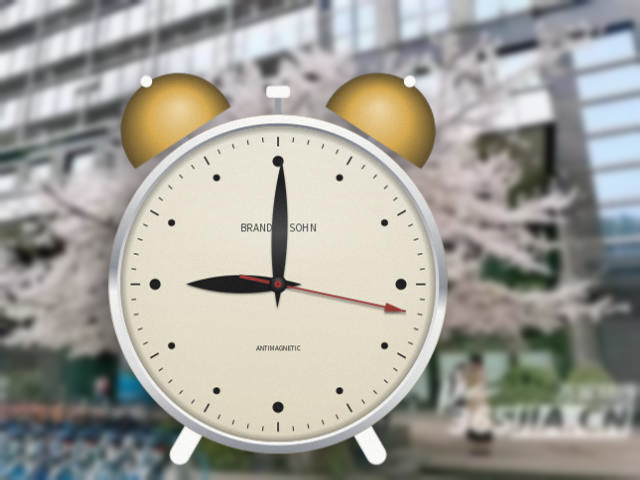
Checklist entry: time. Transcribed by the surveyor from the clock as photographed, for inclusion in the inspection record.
9:00:17
